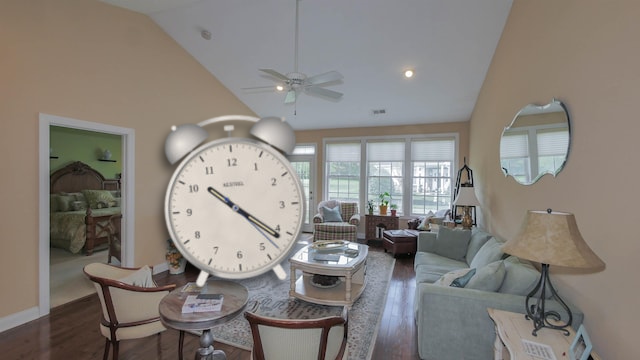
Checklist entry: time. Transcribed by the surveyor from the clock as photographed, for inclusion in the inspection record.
10:21:23
